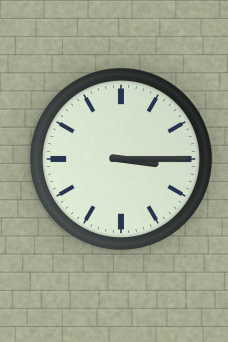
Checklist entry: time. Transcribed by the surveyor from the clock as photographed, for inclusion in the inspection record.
3:15
